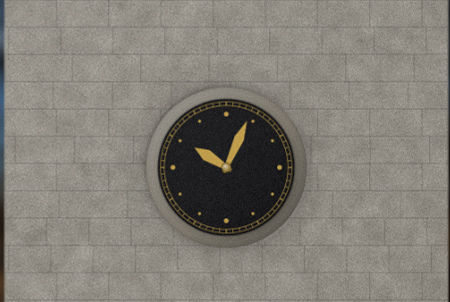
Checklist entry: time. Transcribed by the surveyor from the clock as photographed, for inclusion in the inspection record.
10:04
